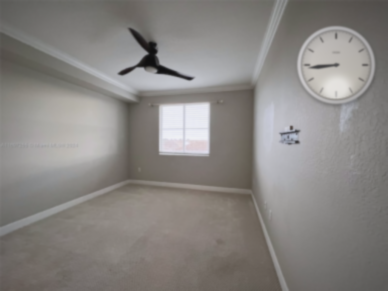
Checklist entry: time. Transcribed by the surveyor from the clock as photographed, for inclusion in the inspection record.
8:44
